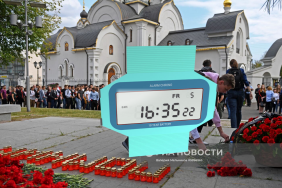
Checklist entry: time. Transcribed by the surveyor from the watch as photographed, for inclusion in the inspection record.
16:35:22
